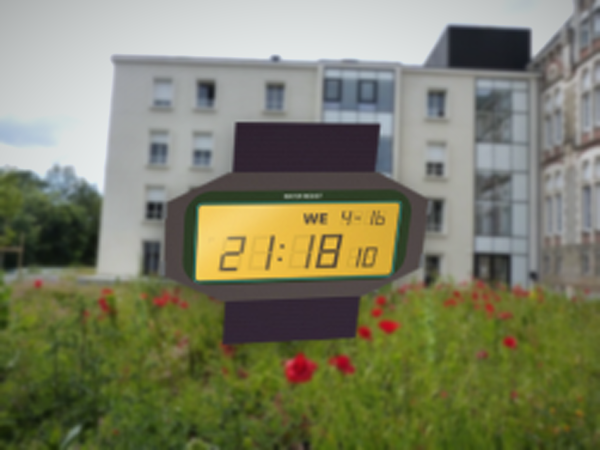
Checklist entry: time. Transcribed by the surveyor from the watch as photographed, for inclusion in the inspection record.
21:18:10
